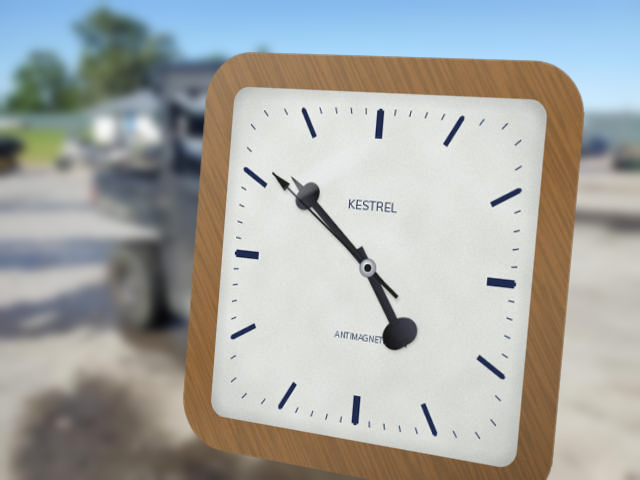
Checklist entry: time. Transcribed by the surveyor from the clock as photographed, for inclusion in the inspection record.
4:51:51
